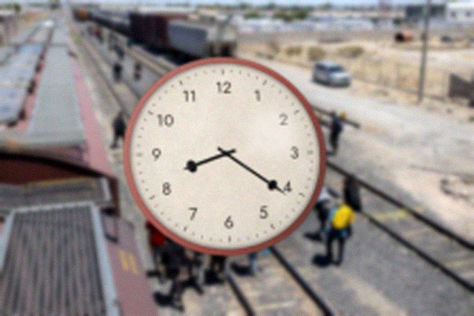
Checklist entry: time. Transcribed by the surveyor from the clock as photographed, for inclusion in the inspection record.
8:21
